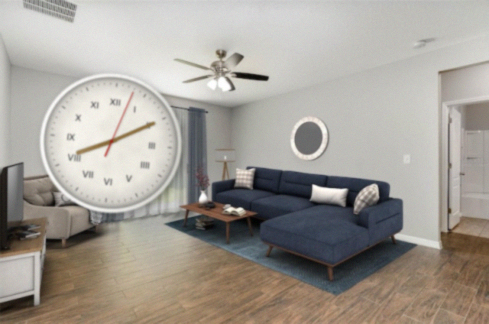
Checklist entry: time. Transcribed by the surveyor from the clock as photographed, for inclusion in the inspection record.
8:10:03
